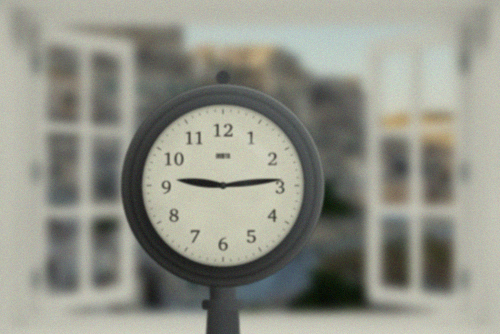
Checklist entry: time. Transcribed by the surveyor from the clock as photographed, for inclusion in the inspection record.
9:14
